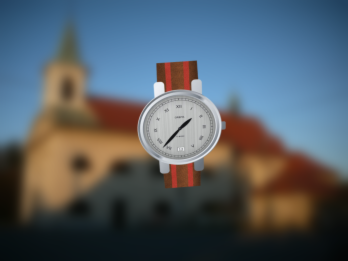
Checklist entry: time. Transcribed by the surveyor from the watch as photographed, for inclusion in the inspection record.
1:37
